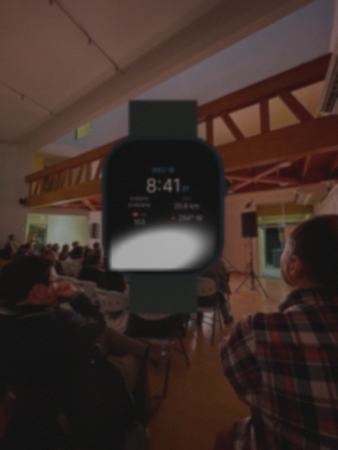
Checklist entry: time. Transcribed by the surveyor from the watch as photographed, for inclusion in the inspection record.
8:41
